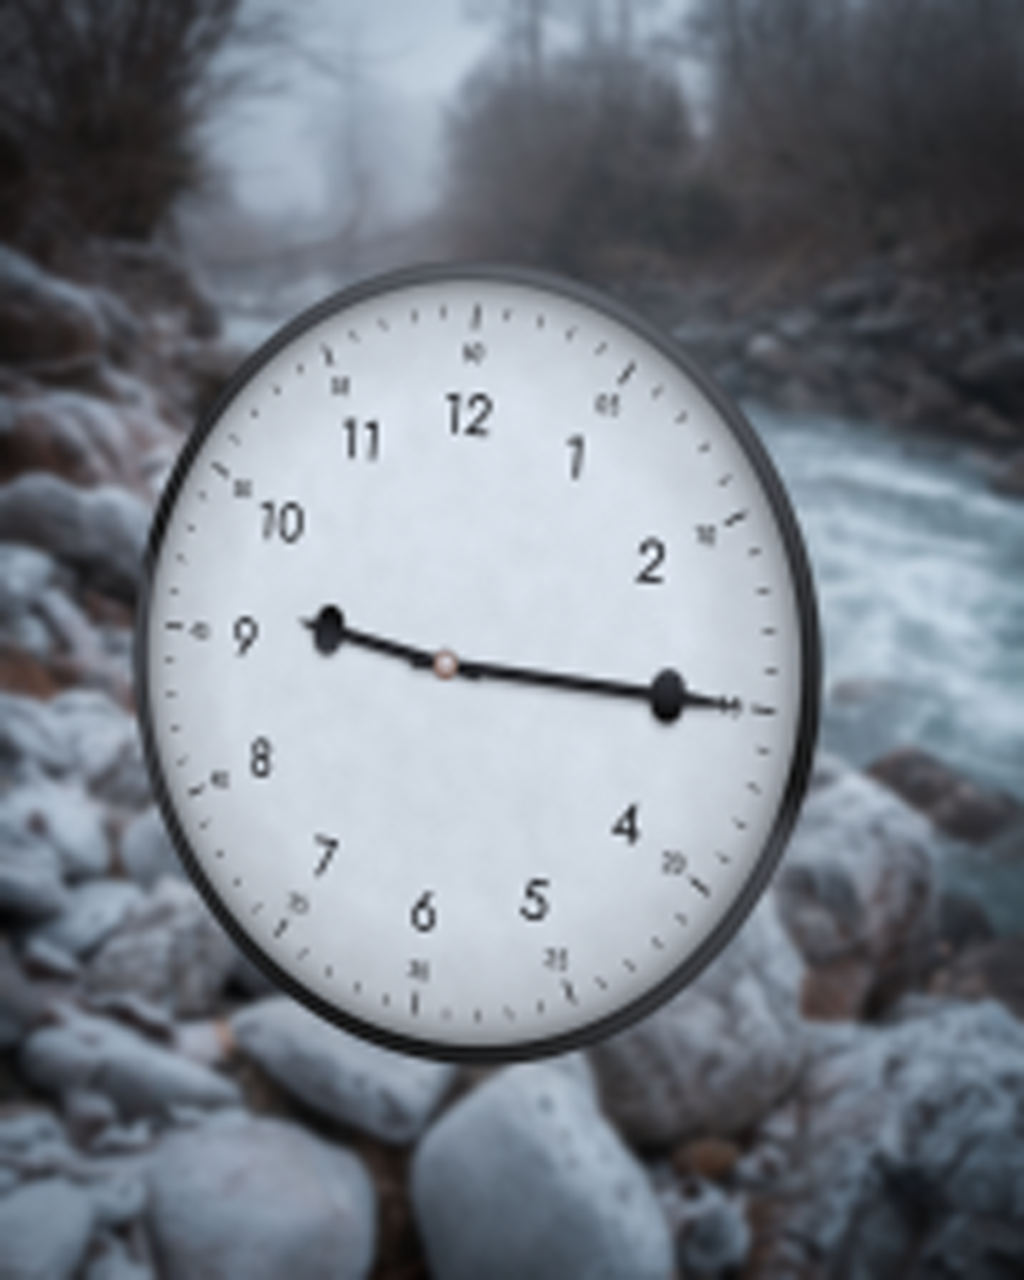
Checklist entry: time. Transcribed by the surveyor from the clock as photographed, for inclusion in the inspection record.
9:15
